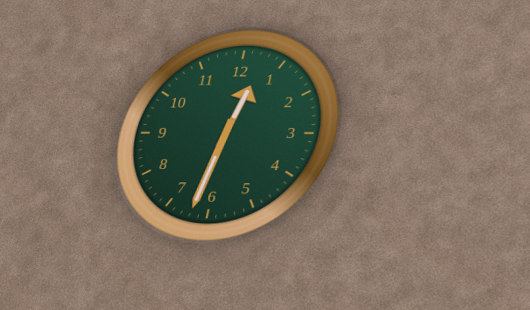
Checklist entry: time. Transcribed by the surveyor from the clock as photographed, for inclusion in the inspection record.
12:32
